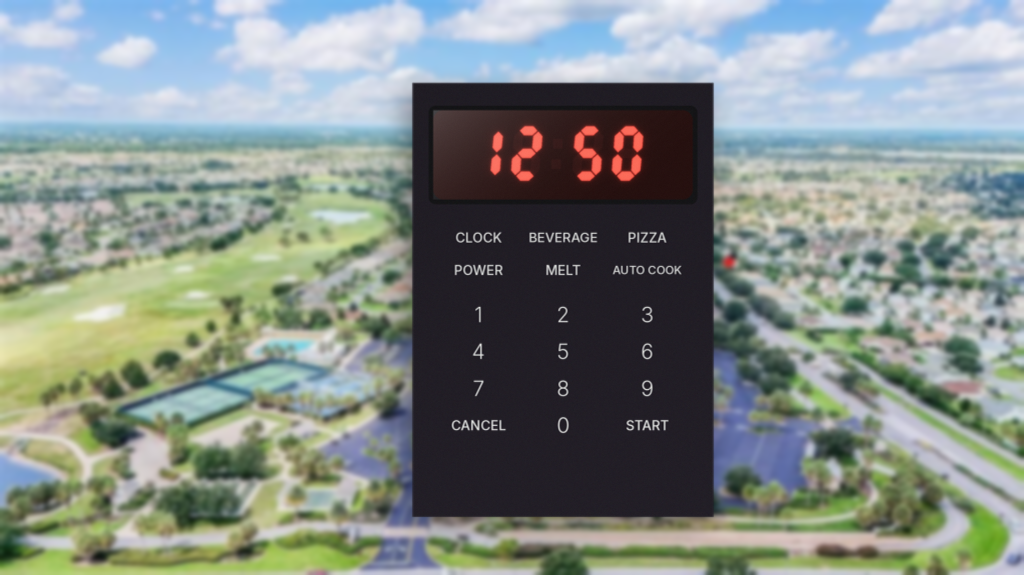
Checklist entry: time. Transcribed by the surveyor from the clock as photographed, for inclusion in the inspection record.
12:50
